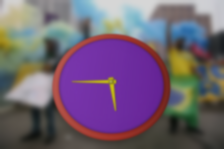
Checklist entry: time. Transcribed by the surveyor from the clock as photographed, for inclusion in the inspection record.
5:45
